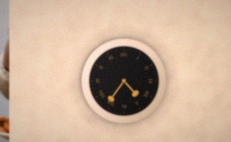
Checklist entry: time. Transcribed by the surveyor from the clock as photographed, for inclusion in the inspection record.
4:36
